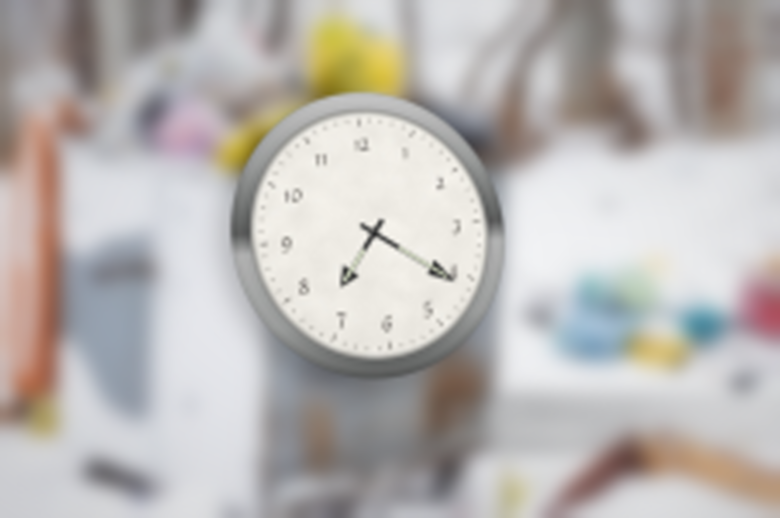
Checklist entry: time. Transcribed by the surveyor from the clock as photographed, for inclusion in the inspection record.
7:21
